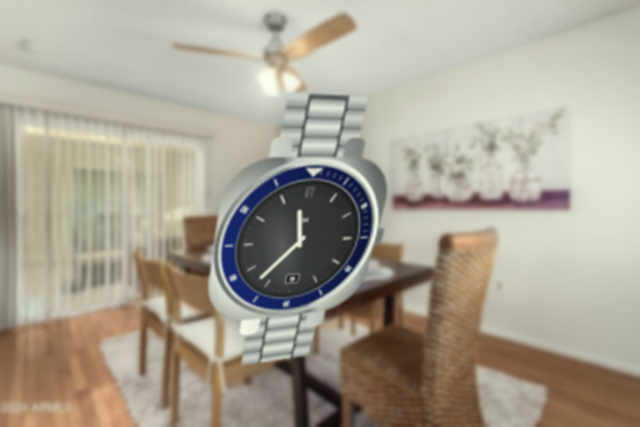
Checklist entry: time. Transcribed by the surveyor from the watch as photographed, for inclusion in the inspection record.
11:37
